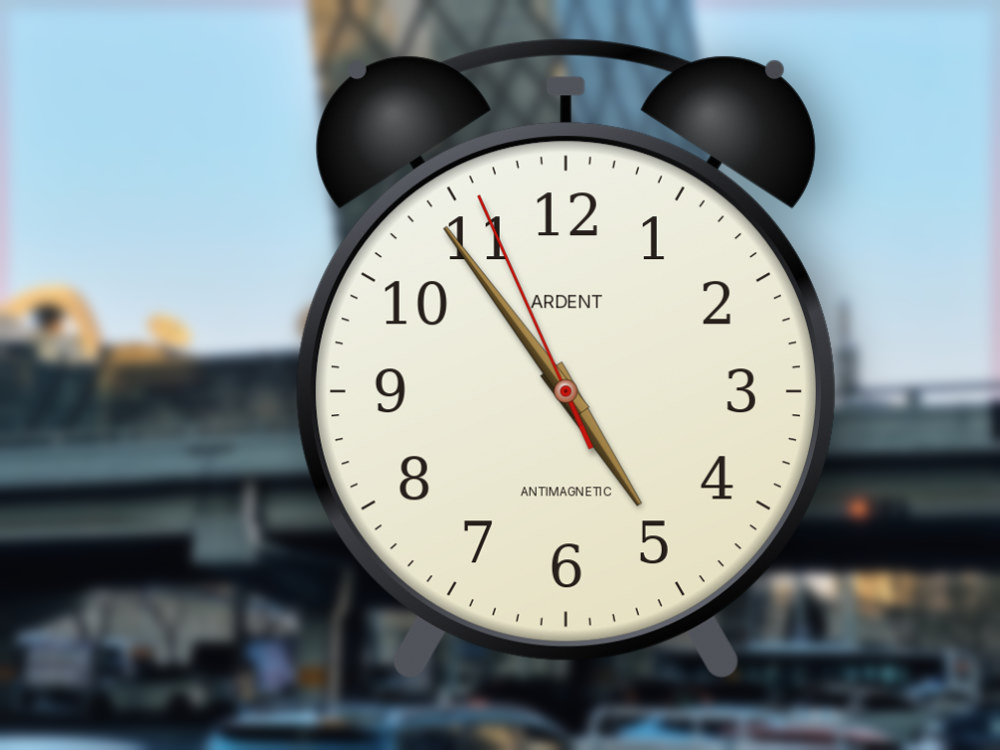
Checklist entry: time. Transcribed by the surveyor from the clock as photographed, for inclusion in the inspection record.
4:53:56
